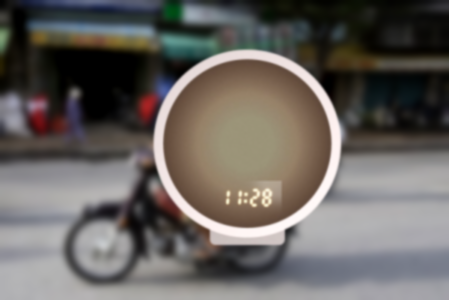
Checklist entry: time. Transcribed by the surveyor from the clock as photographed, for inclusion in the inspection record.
11:28
